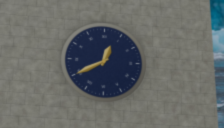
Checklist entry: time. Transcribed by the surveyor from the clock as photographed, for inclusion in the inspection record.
12:40
